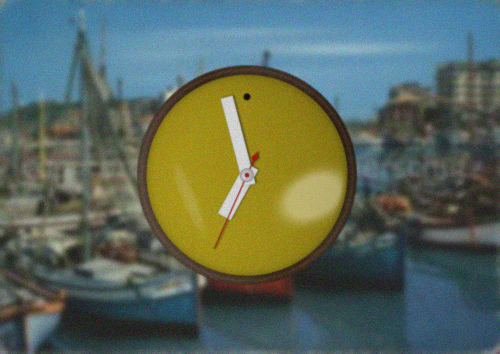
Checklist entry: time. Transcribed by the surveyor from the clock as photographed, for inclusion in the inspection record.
6:57:34
